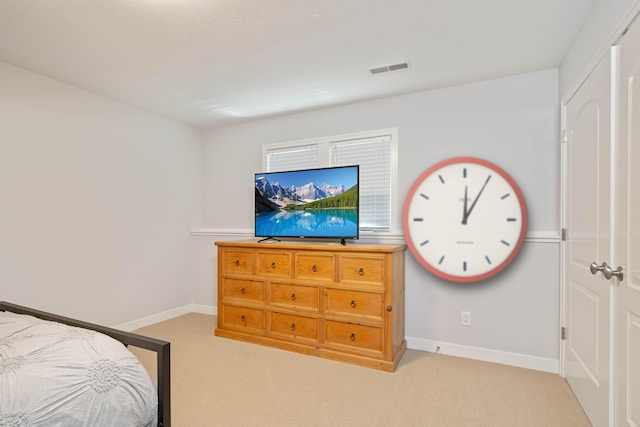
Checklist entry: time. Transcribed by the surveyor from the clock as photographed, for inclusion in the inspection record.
12:05
